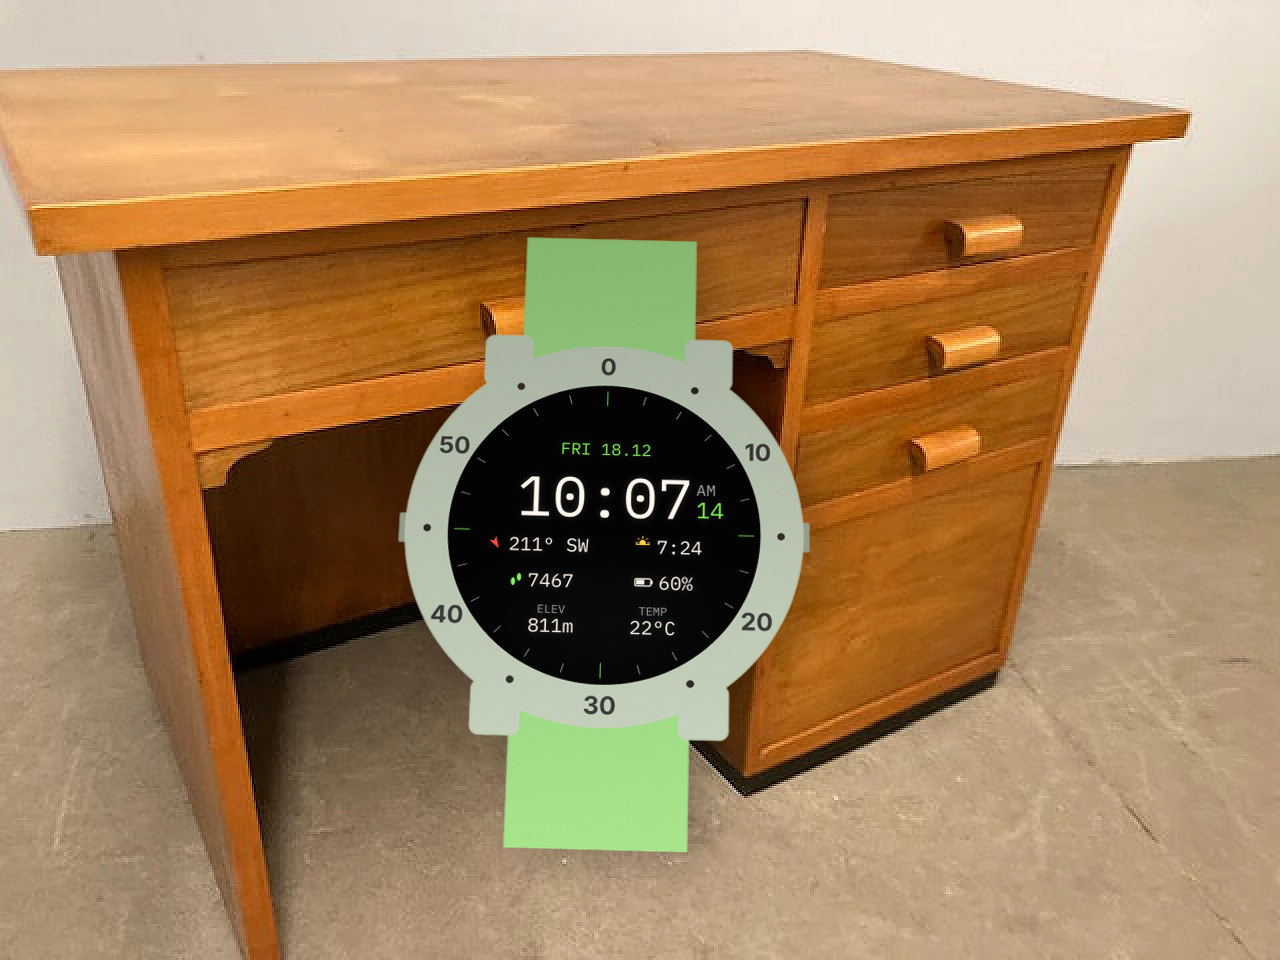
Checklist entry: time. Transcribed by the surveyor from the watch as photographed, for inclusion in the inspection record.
10:07:14
